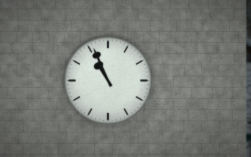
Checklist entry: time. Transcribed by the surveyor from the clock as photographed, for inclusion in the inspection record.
10:56
